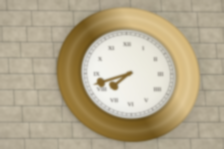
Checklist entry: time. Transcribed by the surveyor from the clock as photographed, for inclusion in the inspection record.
7:42
